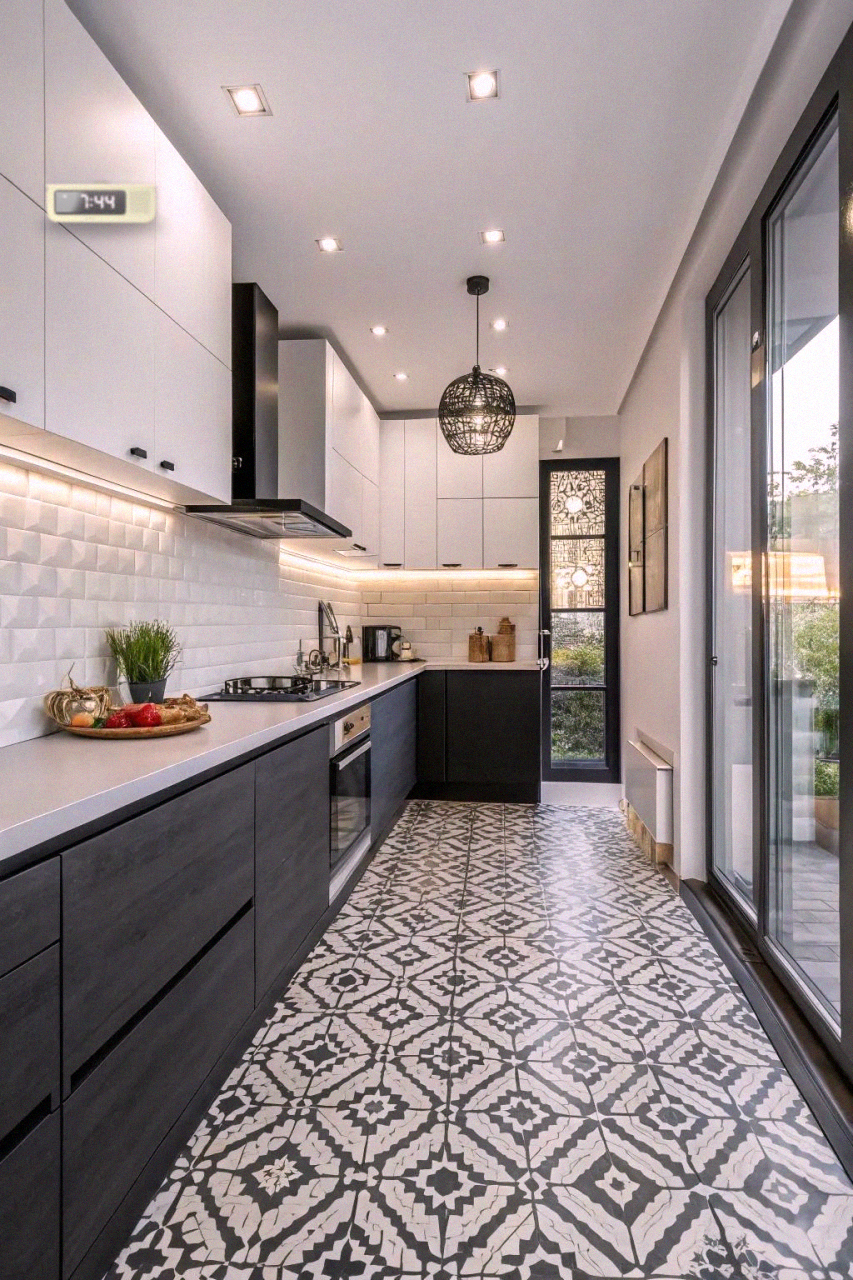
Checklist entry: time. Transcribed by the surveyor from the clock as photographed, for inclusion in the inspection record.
7:44
